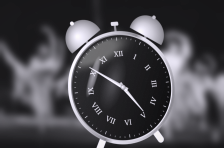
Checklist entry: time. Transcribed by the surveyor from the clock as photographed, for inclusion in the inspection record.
4:51
